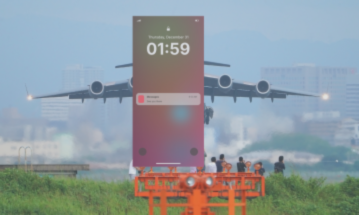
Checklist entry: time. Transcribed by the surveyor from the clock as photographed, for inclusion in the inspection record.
1:59
